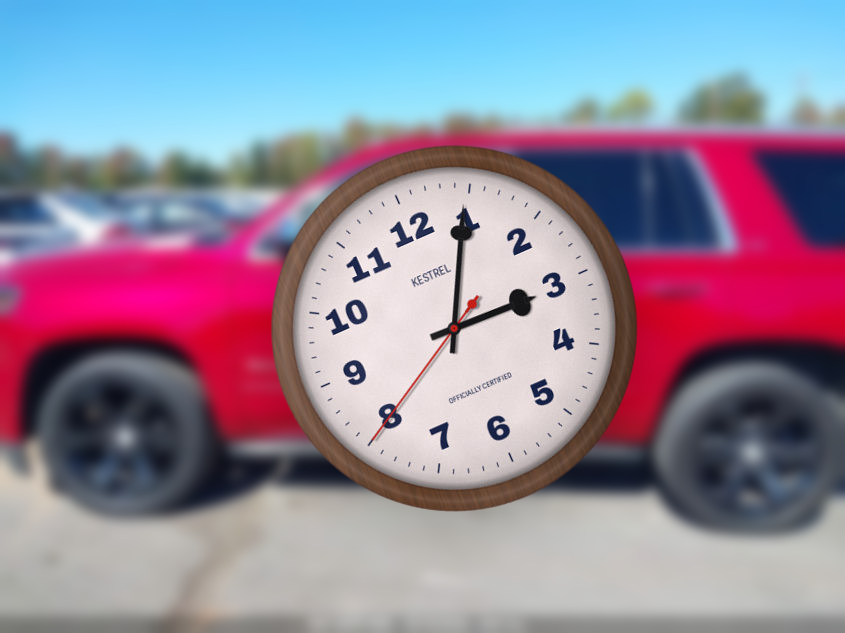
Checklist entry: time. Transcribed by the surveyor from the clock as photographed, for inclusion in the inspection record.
3:04:40
